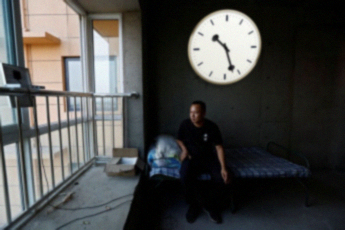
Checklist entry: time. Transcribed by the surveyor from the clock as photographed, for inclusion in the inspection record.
10:27
